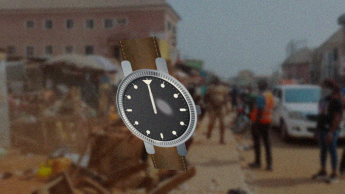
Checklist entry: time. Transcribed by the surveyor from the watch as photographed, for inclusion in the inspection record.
12:00
